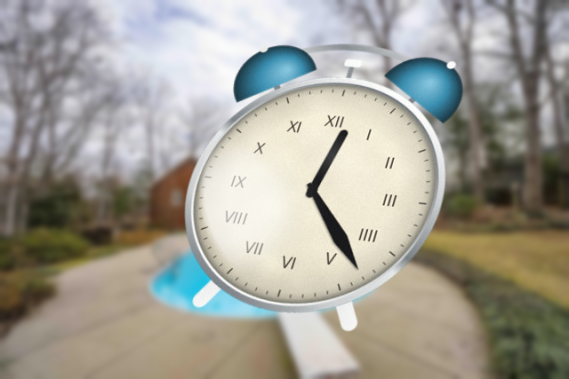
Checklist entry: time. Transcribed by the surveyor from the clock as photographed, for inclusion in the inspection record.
12:23
